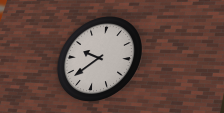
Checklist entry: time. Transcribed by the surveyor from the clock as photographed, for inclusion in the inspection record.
9:38
